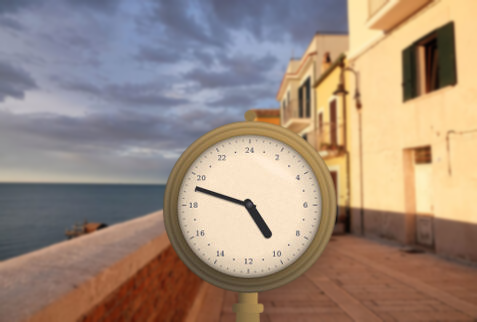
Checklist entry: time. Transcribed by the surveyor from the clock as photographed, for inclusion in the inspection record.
9:48
